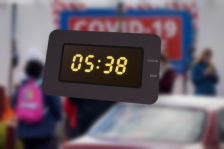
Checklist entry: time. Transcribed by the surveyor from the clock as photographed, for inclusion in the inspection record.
5:38
